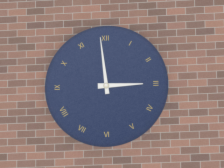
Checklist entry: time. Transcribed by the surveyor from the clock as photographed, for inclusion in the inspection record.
2:59
